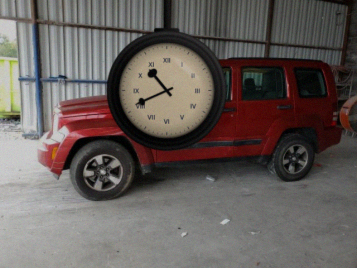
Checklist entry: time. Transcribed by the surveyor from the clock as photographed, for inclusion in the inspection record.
10:41
